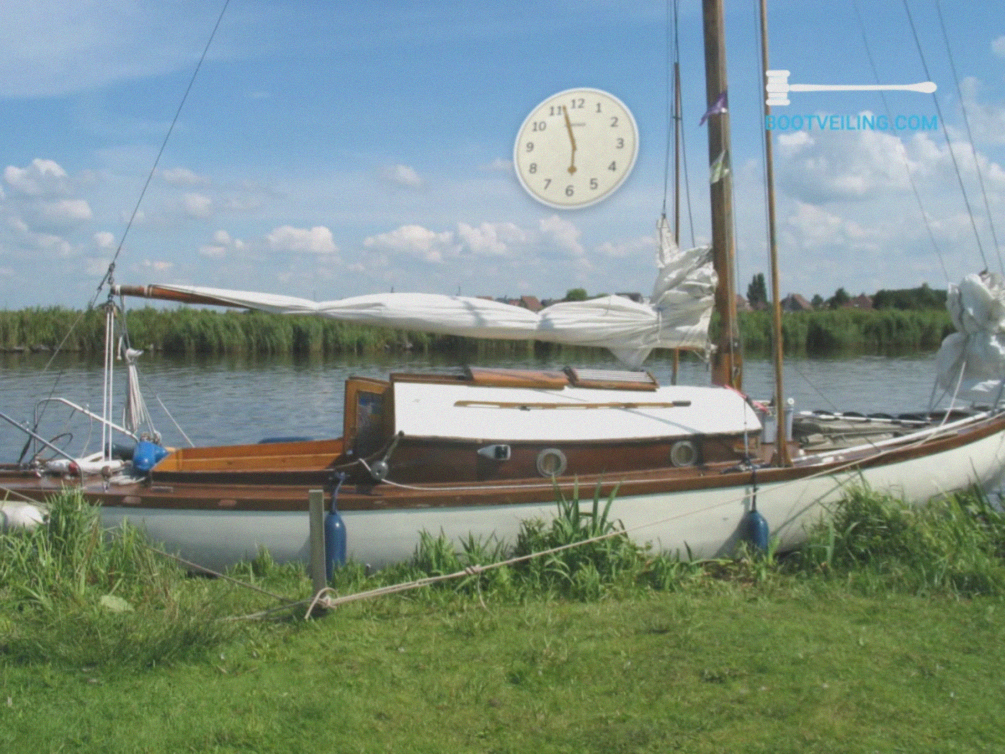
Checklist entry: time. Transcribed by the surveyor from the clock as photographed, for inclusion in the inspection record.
5:57
